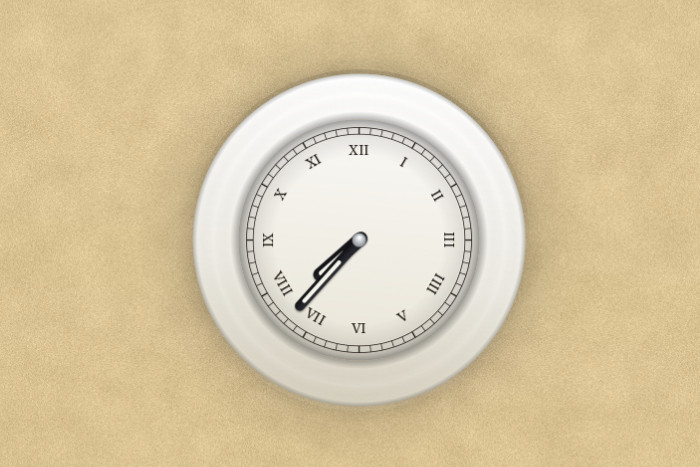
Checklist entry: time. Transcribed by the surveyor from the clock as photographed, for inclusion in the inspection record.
7:37
